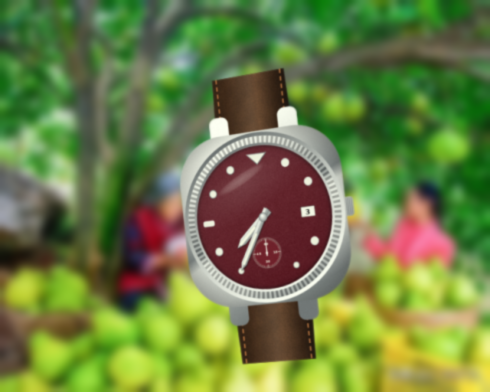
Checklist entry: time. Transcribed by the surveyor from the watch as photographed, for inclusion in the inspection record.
7:35
